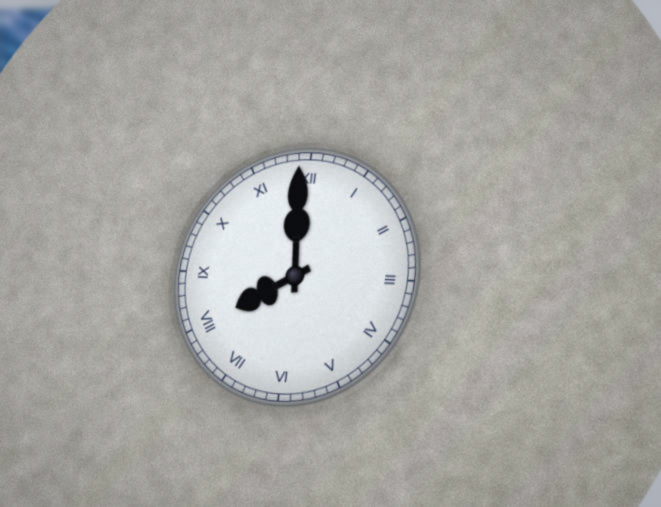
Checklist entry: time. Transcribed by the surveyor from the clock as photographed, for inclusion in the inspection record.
7:59
